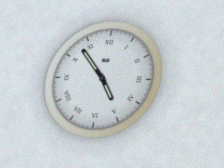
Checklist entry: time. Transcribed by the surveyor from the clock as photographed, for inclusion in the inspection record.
4:53
